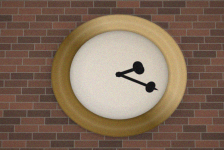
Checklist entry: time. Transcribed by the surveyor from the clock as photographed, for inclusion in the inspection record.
2:19
